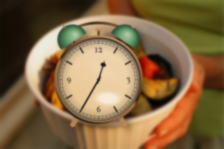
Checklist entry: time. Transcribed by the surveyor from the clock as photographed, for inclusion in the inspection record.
12:35
